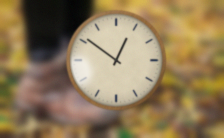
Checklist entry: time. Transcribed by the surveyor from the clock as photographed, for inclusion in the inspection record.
12:51
